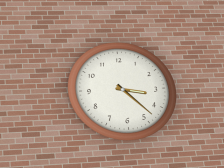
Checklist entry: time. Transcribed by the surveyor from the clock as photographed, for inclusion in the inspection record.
3:23
